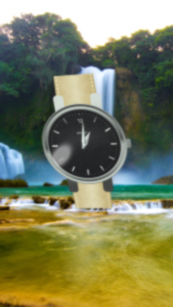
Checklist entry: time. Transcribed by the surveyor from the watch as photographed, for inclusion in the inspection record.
1:01
